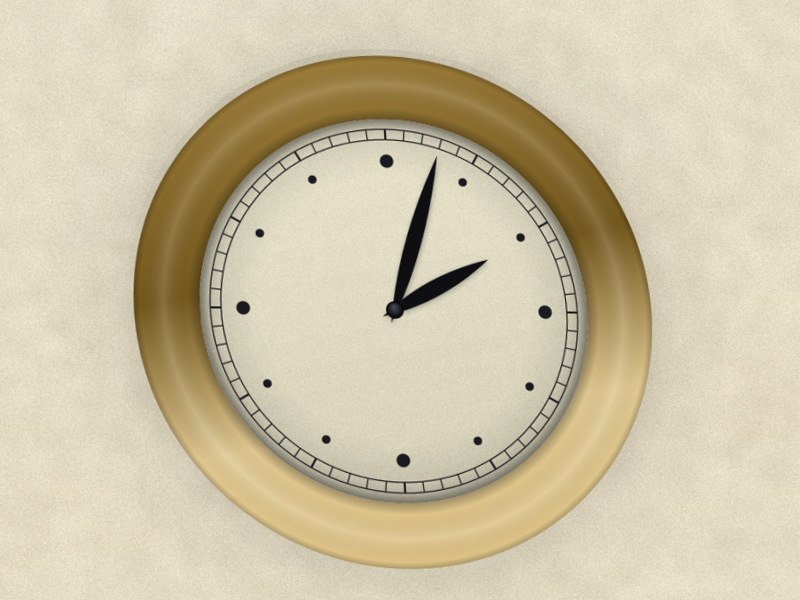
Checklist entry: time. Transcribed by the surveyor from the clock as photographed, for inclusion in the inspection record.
2:03
